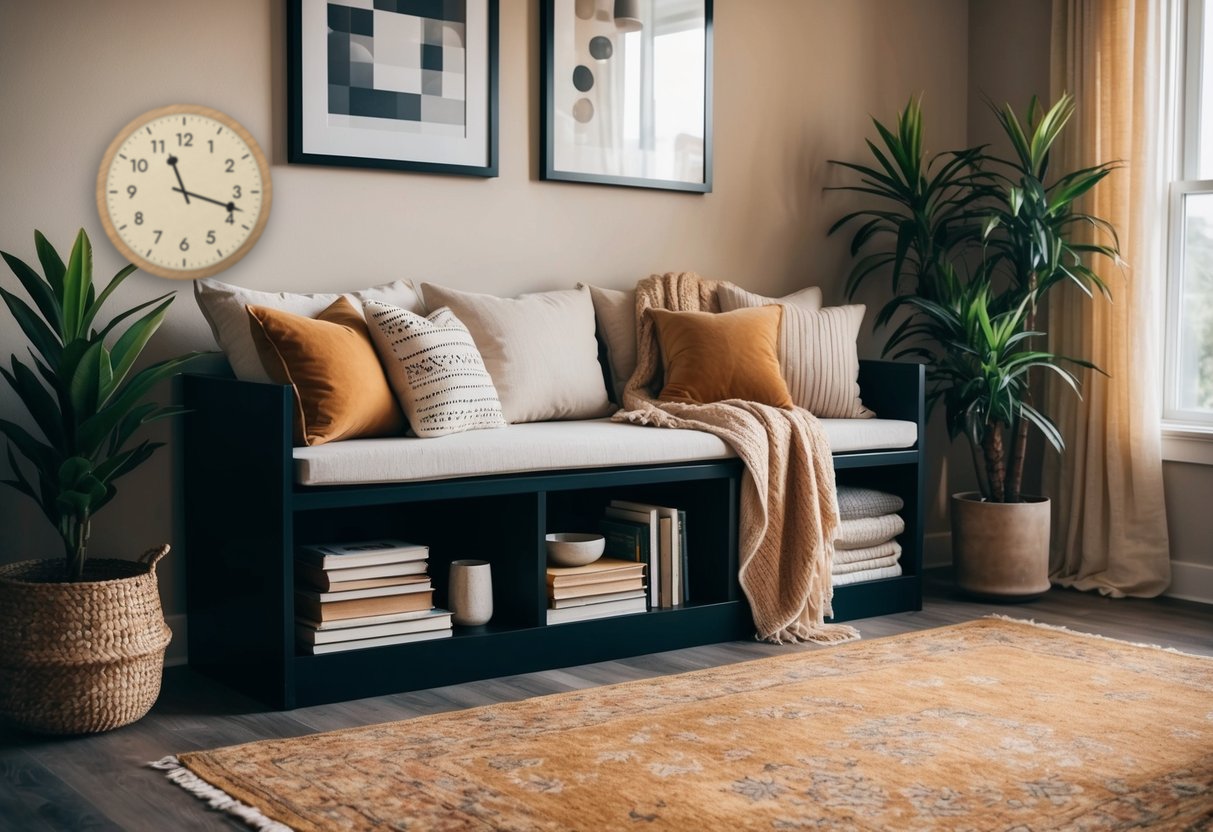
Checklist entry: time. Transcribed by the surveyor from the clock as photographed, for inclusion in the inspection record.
11:18
